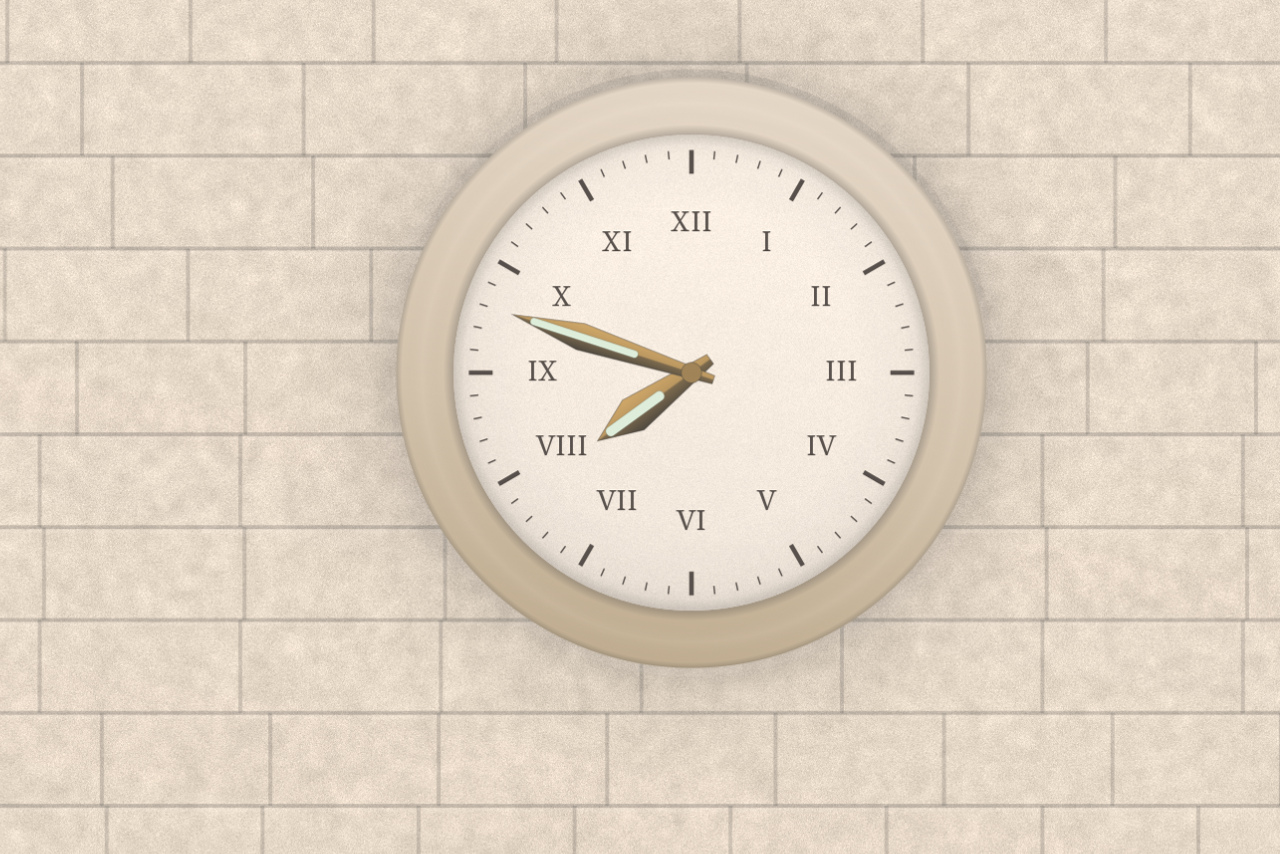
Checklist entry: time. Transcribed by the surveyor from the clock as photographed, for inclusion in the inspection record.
7:48
